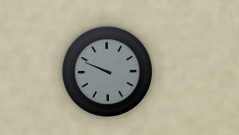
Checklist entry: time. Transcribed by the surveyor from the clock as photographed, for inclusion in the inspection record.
9:49
